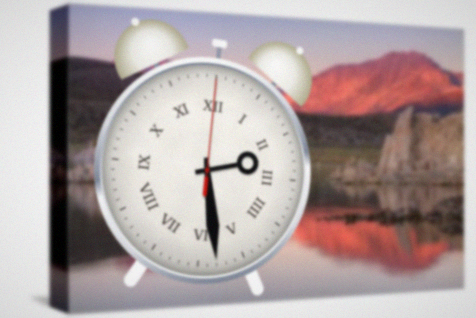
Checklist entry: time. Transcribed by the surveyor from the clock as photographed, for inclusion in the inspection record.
2:28:00
